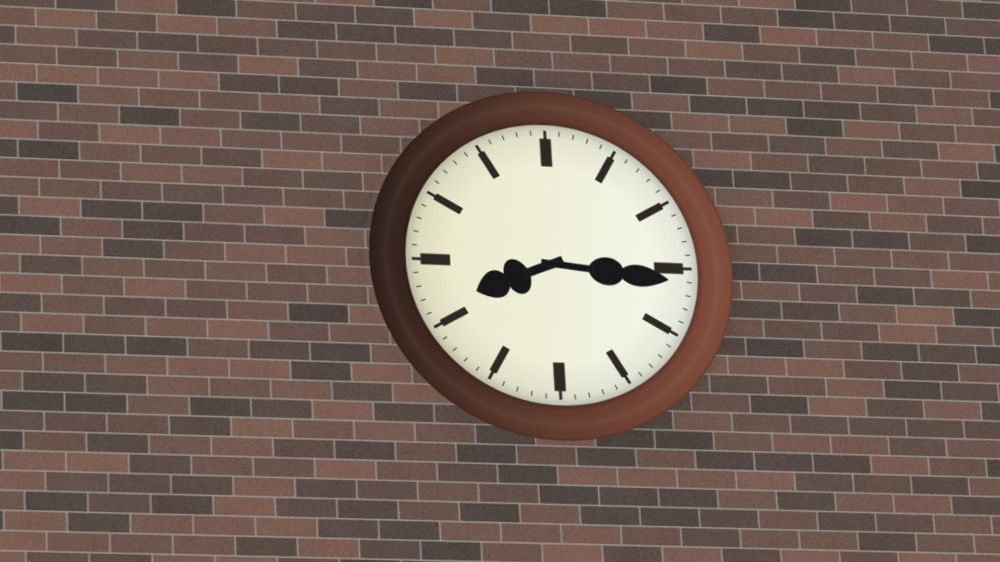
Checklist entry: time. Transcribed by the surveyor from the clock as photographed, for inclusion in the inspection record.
8:16
